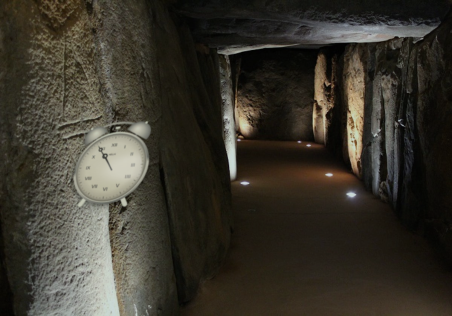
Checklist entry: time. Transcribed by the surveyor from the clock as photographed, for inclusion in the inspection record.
10:54
